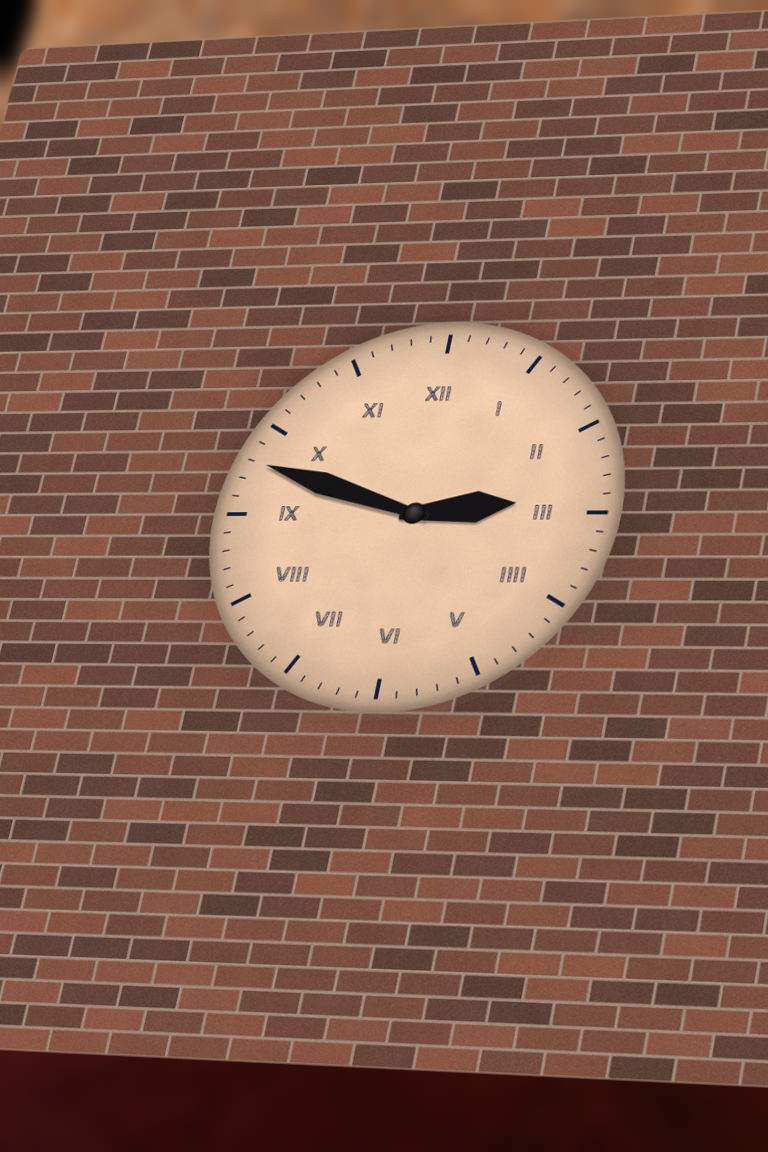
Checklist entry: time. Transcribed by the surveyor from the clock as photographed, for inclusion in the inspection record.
2:48
